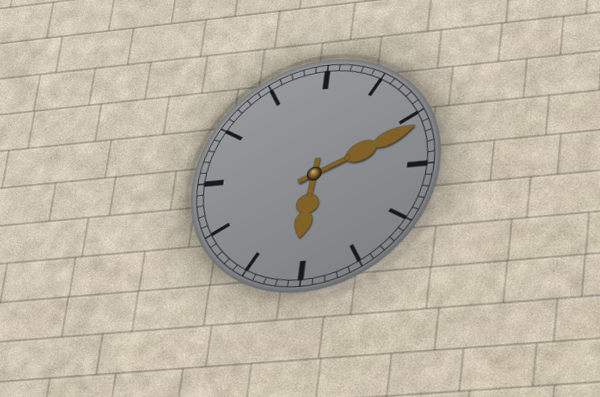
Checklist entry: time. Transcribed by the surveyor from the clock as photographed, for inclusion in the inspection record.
6:11
